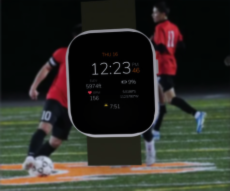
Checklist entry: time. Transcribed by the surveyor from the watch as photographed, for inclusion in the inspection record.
12:23
